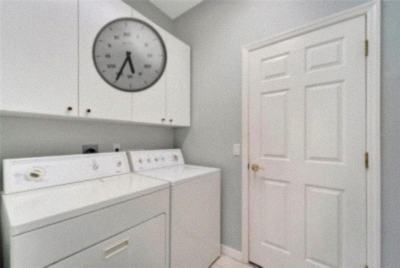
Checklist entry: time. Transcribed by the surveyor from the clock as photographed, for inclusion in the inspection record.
5:35
